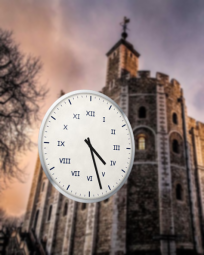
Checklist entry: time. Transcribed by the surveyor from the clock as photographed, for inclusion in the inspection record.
4:27
